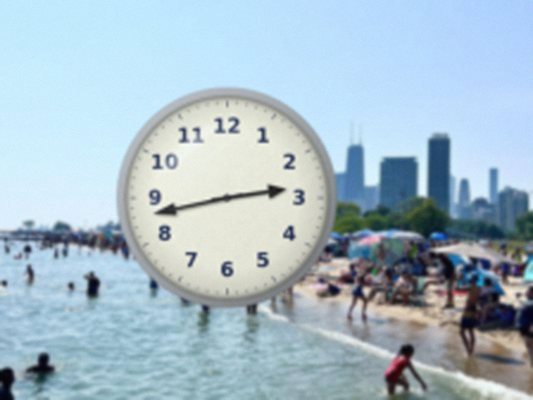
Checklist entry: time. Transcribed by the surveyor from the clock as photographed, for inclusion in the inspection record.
2:43
